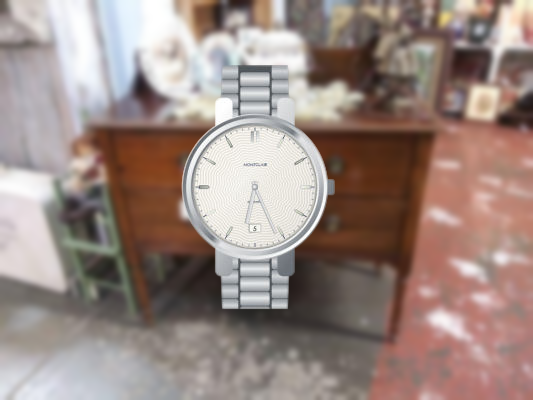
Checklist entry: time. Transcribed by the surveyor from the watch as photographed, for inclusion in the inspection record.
6:26
